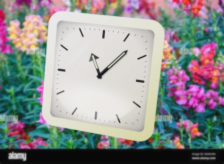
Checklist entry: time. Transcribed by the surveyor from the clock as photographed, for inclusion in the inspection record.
11:07
